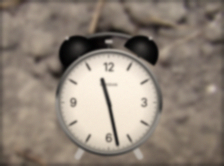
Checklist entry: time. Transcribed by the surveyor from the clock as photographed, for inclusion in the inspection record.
11:28
